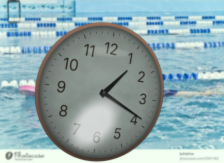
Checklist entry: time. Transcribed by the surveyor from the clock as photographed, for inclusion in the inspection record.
1:19
